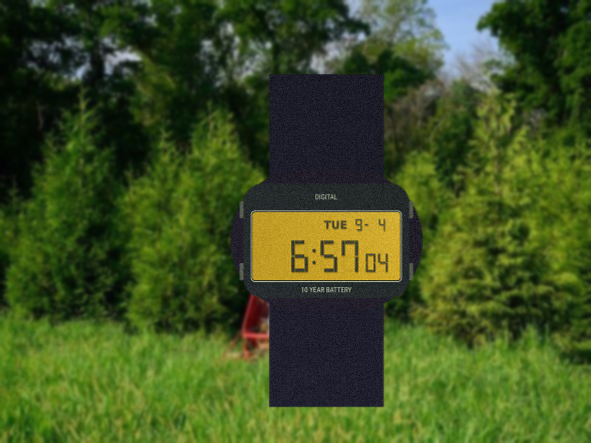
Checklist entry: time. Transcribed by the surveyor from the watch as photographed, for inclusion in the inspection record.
6:57:04
